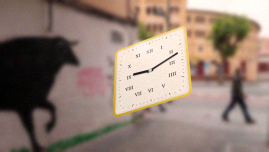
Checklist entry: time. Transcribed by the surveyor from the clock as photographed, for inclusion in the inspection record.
9:12
